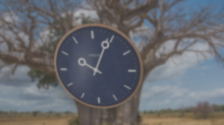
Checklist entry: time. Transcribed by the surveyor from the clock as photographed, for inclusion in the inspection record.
10:04
